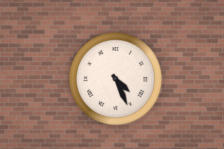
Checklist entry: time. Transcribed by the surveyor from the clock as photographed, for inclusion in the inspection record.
4:26
